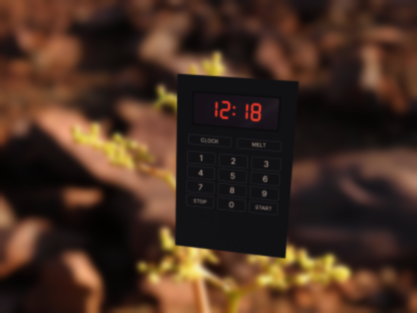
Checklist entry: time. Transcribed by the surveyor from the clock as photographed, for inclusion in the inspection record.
12:18
